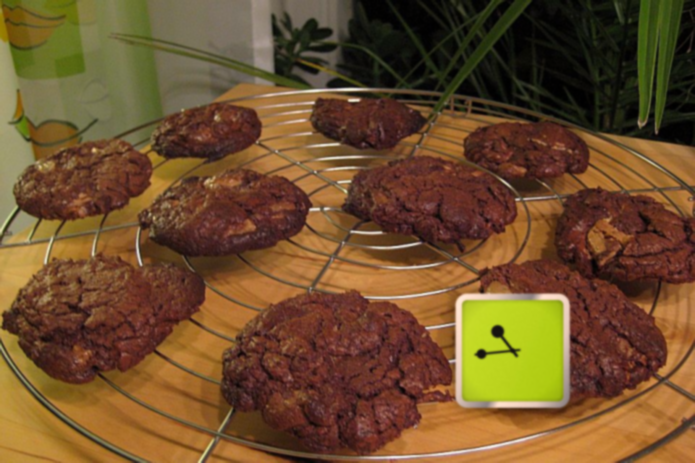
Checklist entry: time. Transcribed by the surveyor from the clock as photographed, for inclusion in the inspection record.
10:44
